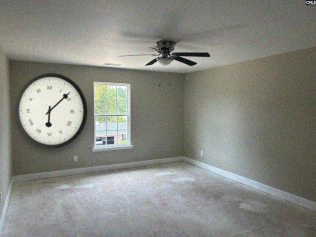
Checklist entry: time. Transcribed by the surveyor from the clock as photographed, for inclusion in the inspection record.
6:08
